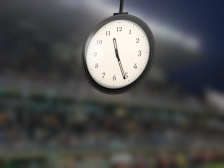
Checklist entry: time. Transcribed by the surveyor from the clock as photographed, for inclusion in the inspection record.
11:26
